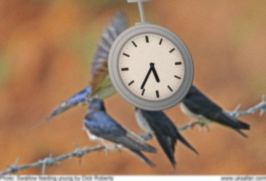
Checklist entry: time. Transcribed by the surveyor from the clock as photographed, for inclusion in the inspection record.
5:36
